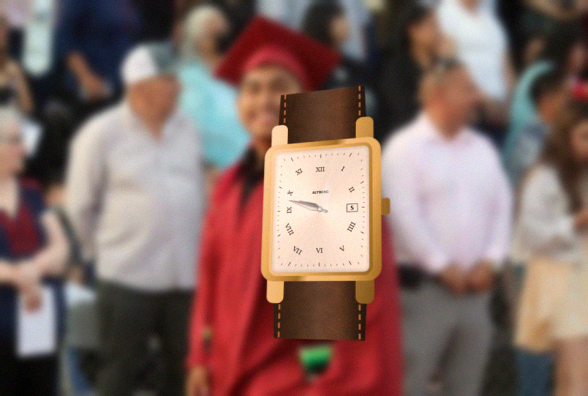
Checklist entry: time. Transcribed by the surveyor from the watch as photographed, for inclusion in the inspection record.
9:48
